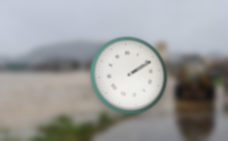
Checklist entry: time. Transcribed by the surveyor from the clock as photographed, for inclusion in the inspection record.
2:11
